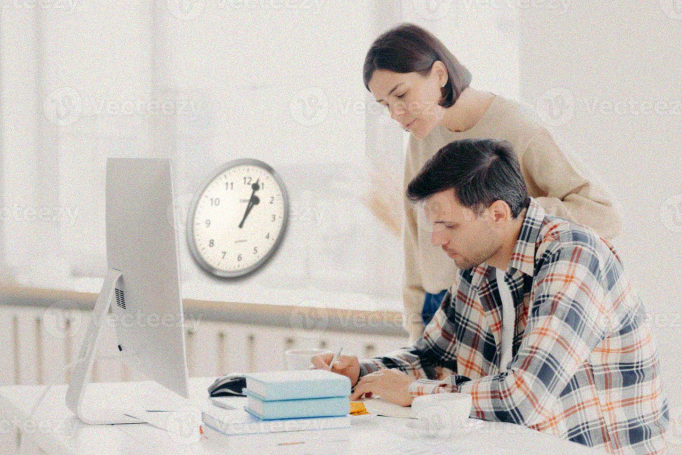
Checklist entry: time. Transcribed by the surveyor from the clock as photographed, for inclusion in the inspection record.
1:03
